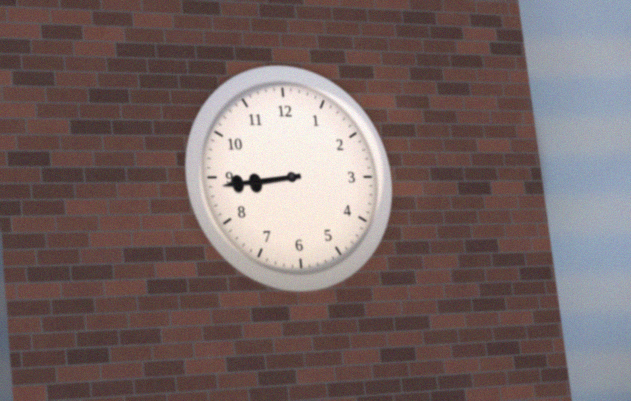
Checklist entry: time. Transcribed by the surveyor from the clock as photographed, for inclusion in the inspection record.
8:44
